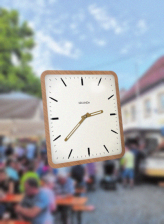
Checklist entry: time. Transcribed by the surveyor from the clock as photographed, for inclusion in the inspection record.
2:38
